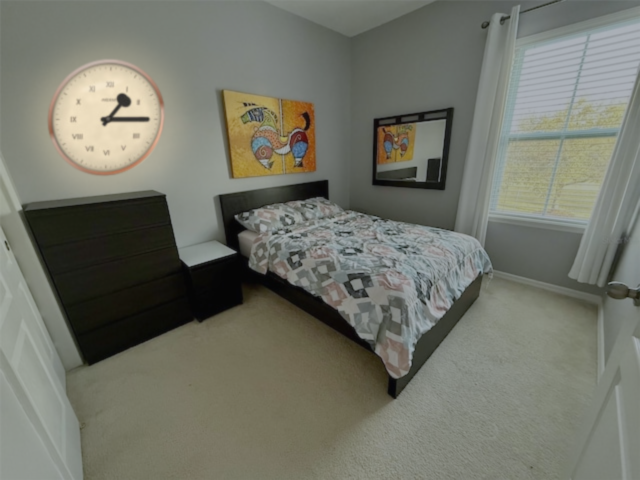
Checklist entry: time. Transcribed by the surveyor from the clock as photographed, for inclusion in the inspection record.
1:15
